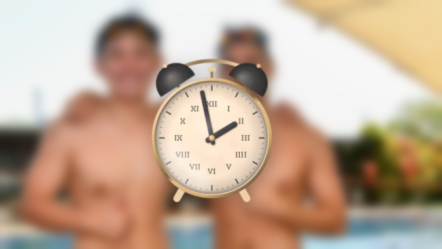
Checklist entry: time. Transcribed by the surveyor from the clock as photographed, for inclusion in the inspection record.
1:58
